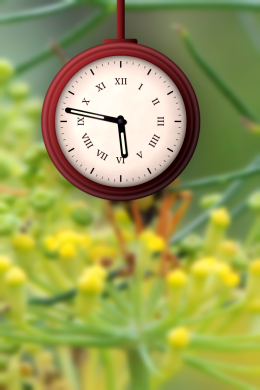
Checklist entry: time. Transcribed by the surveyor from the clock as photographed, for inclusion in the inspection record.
5:47
